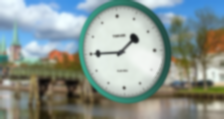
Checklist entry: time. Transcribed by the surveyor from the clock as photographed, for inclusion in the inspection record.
1:45
